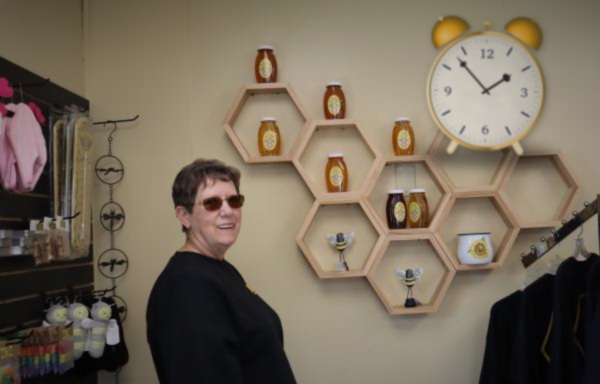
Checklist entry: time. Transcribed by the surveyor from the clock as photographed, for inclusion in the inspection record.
1:53
